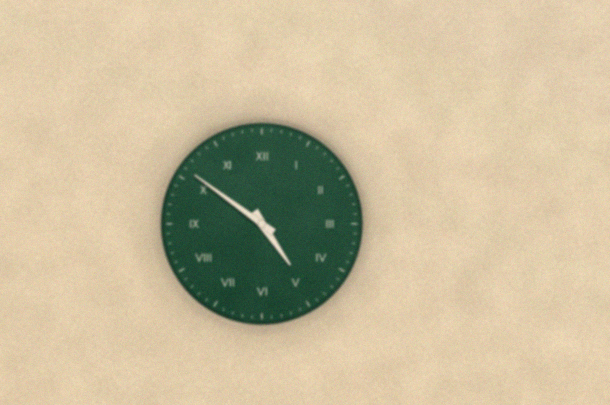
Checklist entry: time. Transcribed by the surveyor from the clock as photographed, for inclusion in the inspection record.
4:51
